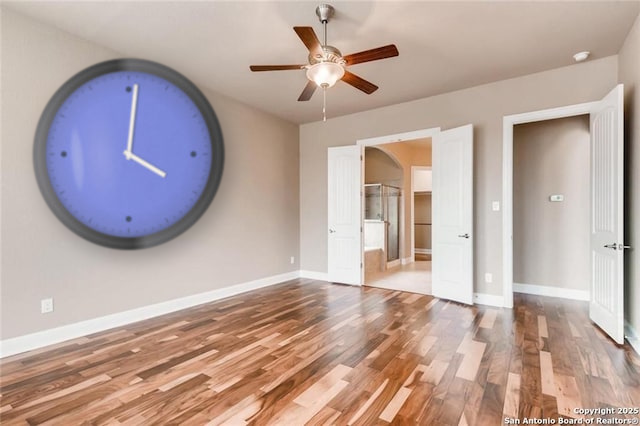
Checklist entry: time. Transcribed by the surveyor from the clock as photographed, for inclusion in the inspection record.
4:01
